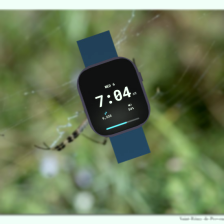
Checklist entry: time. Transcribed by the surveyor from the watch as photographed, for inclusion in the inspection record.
7:04
